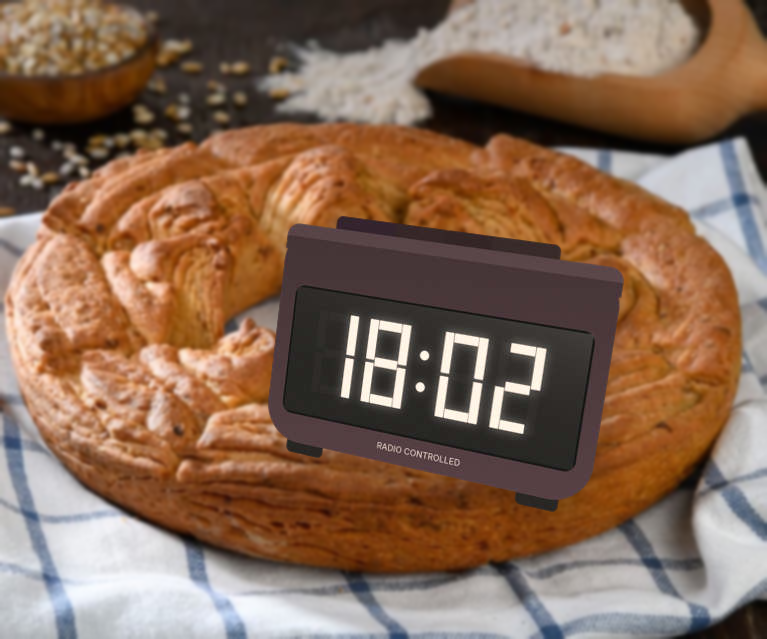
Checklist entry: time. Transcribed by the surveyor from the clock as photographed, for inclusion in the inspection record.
18:02
